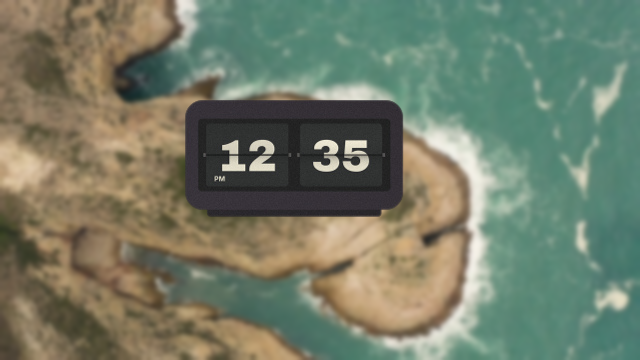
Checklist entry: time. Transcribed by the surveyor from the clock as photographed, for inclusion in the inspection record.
12:35
